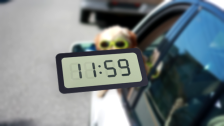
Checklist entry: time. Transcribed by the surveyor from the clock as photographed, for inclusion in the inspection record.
11:59
